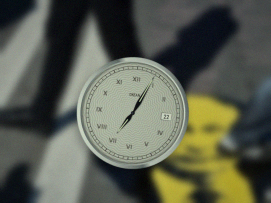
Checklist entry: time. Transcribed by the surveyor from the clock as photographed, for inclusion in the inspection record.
7:04
